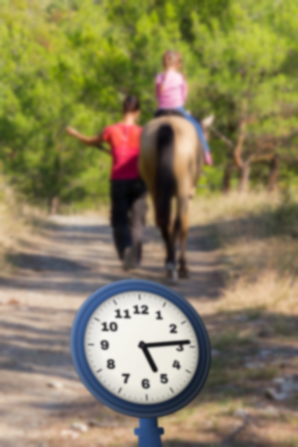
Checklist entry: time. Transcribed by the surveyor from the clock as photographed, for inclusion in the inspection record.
5:14
